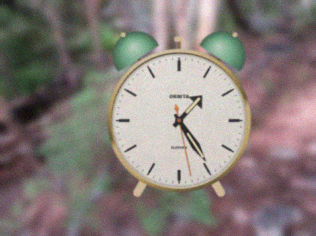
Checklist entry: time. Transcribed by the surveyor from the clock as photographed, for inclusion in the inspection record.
1:24:28
